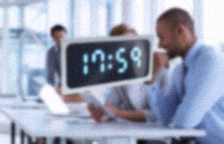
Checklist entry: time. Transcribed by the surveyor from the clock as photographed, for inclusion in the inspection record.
17:59
